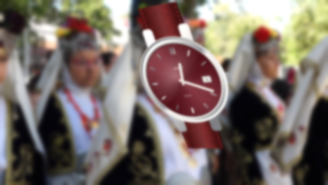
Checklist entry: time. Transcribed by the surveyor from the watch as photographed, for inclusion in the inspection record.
12:19
